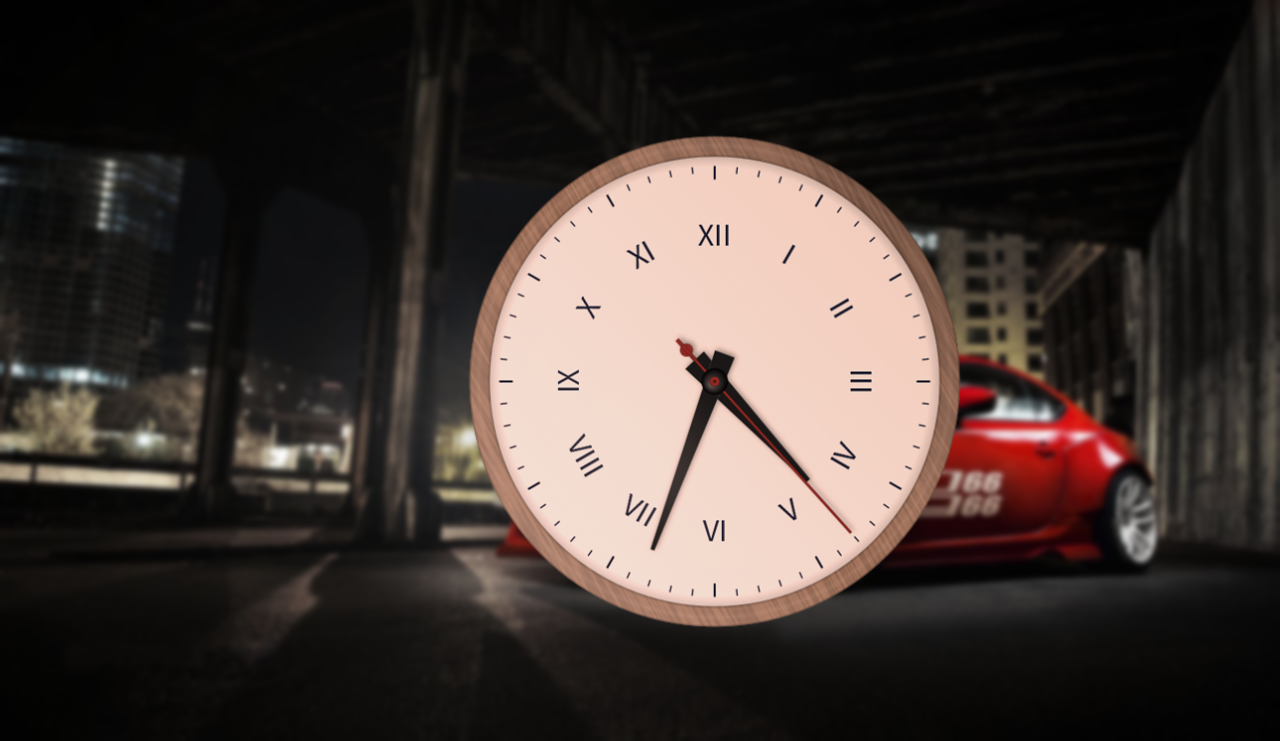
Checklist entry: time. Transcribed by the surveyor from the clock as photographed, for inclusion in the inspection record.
4:33:23
